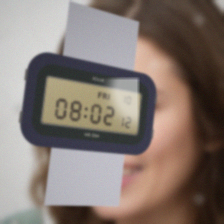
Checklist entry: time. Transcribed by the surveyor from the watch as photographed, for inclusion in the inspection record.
8:02:12
